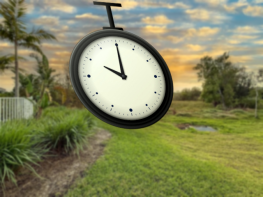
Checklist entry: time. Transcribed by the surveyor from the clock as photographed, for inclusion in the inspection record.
10:00
